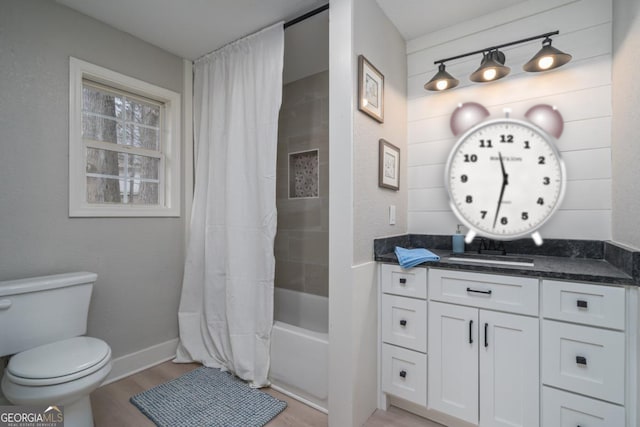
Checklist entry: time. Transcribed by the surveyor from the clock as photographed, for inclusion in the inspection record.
11:32
